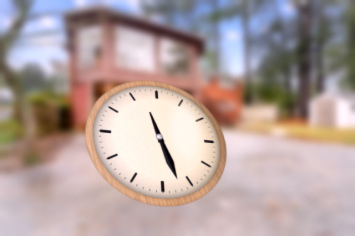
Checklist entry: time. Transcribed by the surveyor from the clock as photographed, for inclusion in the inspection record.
11:27
